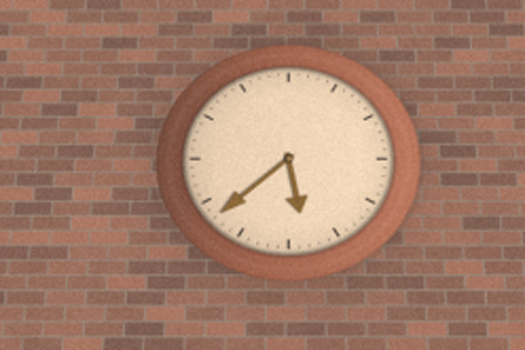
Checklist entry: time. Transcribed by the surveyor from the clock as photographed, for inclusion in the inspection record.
5:38
